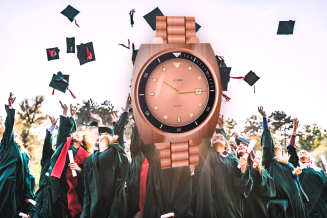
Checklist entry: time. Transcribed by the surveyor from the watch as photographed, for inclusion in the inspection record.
10:15
